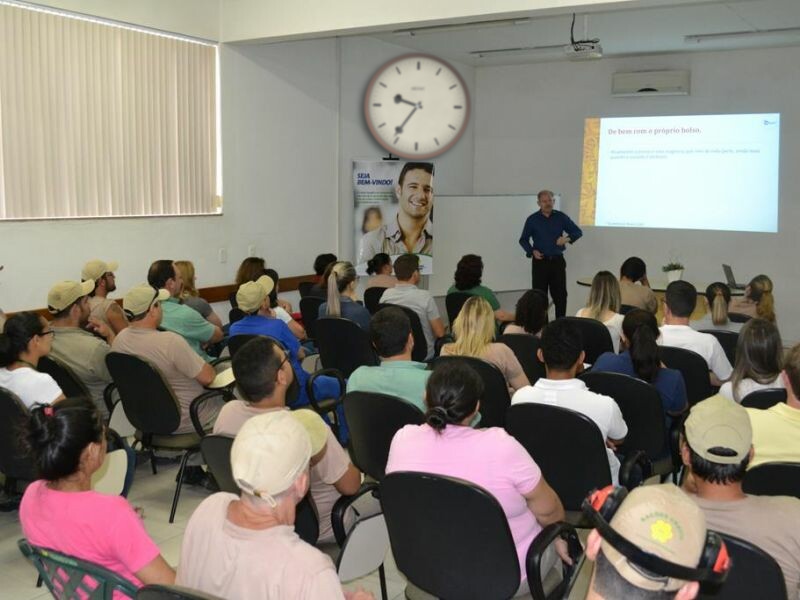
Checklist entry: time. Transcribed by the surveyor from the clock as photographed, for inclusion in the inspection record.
9:36
